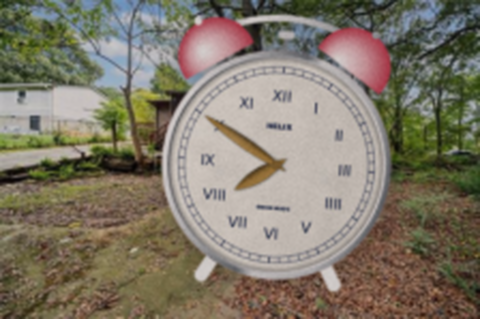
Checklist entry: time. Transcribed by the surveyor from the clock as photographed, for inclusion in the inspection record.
7:50
